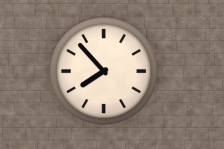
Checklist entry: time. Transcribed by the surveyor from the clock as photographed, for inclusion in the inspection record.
7:53
